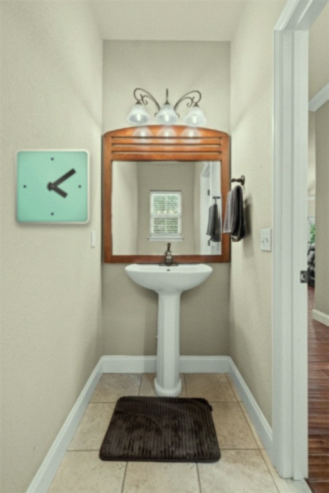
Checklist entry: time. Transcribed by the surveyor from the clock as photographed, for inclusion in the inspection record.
4:09
